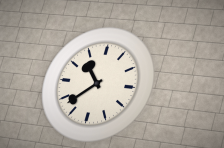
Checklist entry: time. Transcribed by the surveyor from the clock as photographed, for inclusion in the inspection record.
10:38
